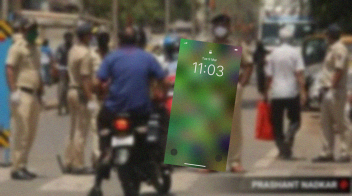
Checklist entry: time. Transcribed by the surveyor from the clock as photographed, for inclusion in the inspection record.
11:03
